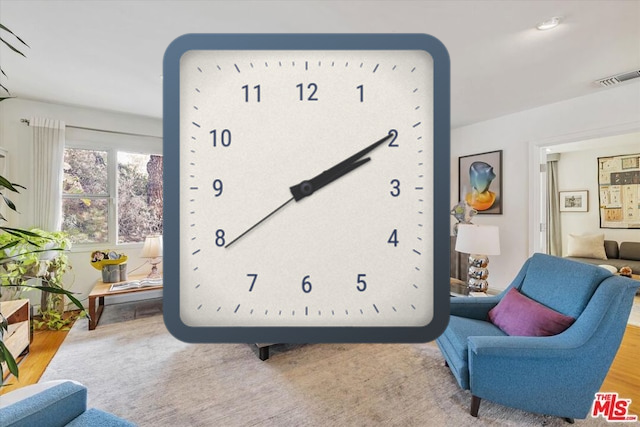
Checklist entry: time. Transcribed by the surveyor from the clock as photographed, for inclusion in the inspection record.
2:09:39
